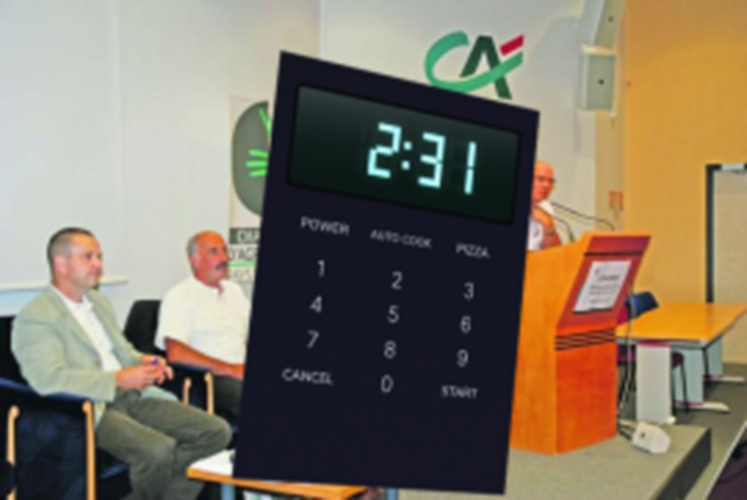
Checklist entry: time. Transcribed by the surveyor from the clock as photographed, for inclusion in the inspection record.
2:31
